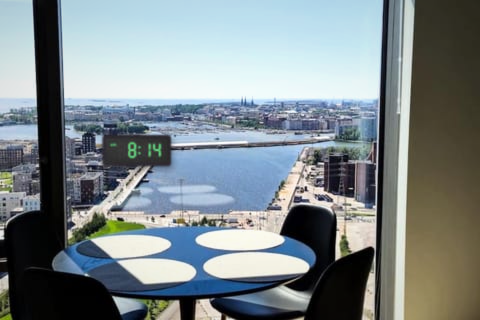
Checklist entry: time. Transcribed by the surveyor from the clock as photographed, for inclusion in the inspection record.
8:14
